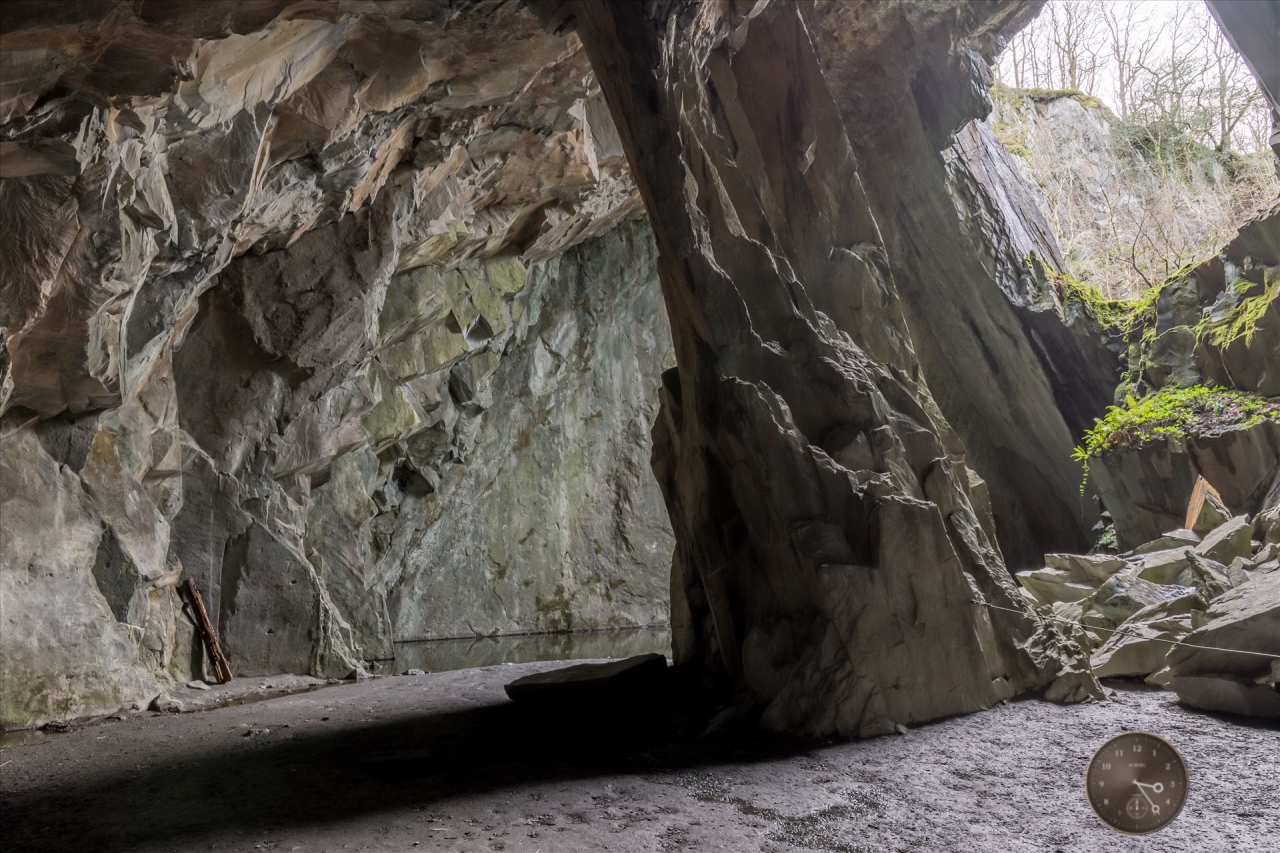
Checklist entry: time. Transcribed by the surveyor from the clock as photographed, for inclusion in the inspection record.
3:24
